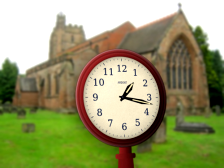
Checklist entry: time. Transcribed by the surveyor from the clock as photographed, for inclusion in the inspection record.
1:17
